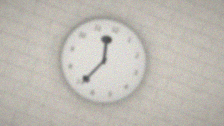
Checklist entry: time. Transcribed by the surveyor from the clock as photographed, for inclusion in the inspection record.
11:34
